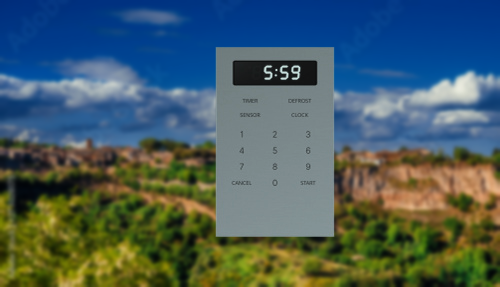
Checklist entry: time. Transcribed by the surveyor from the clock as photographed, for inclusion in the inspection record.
5:59
